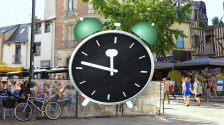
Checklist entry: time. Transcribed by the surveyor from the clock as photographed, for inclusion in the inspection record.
11:47
